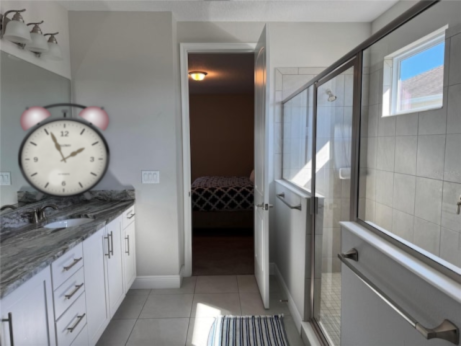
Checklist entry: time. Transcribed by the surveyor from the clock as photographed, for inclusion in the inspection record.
1:56
